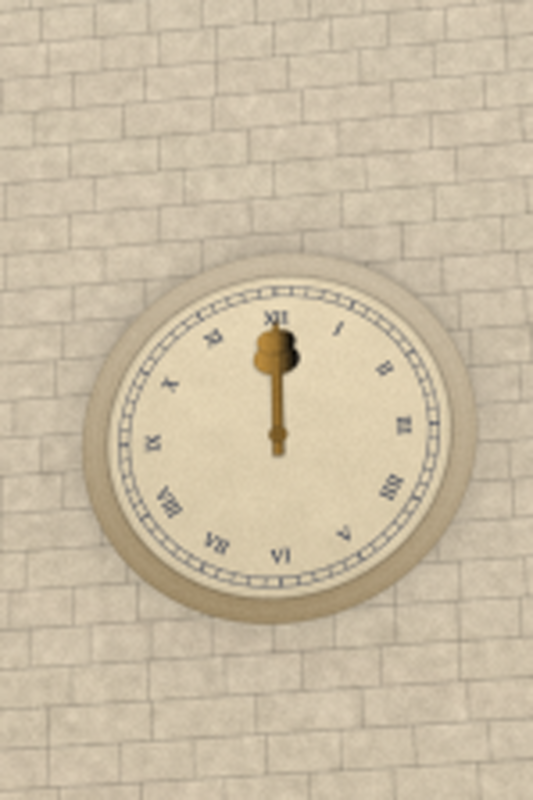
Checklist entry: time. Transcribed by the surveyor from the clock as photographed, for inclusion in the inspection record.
12:00
